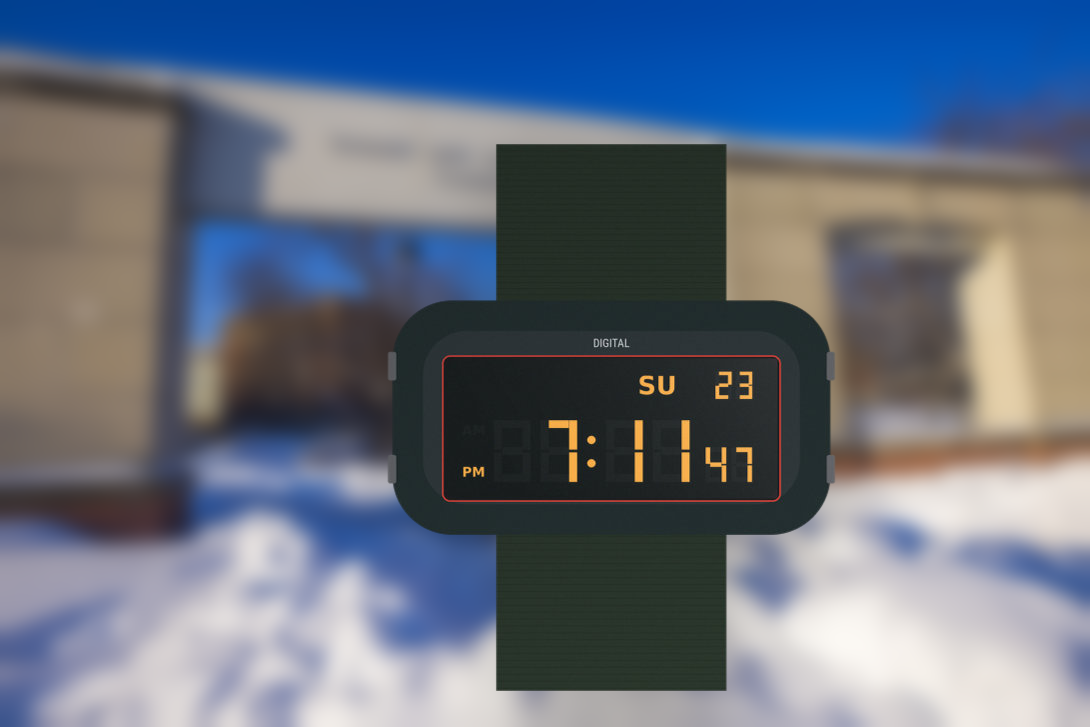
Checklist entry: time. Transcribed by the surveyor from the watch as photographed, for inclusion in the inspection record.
7:11:47
